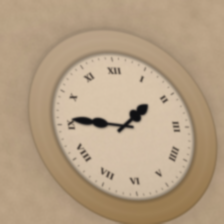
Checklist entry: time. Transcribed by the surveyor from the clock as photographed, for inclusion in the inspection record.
1:46
